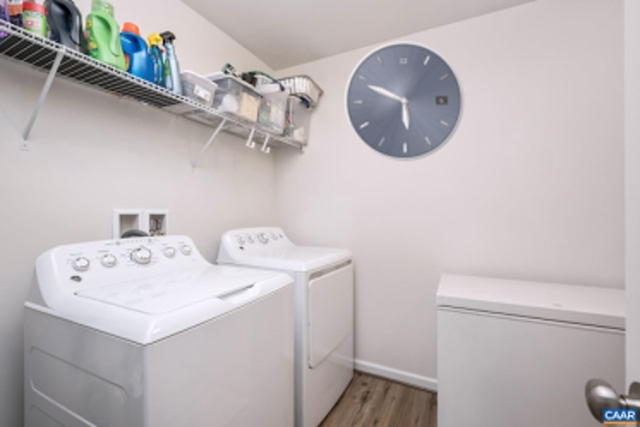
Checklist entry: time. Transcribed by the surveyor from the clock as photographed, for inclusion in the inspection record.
5:49
